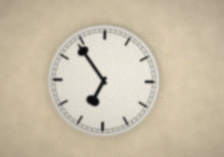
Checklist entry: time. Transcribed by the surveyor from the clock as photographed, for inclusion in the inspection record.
6:54
